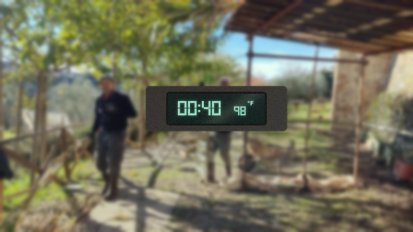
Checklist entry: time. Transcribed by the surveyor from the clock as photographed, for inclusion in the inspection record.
0:40
